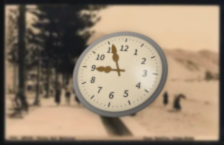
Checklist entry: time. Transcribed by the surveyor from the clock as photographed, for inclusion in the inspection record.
8:56
